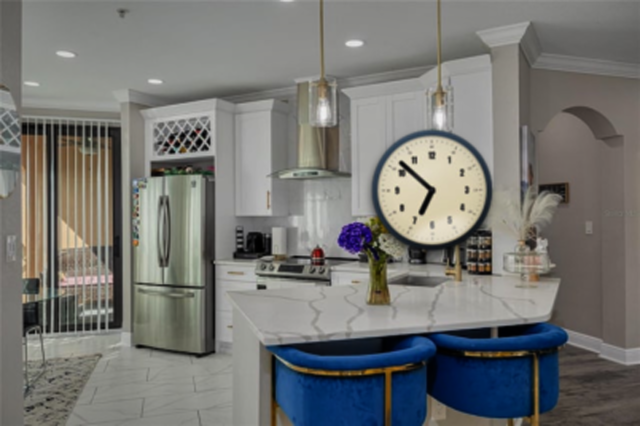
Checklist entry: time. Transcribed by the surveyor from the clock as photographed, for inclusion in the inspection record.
6:52
